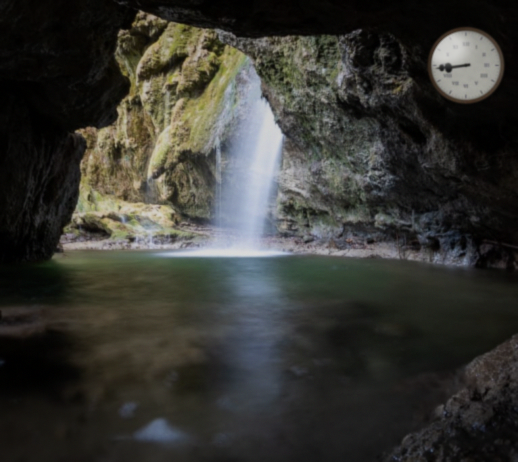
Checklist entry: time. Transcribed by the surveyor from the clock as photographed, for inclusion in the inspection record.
8:44
